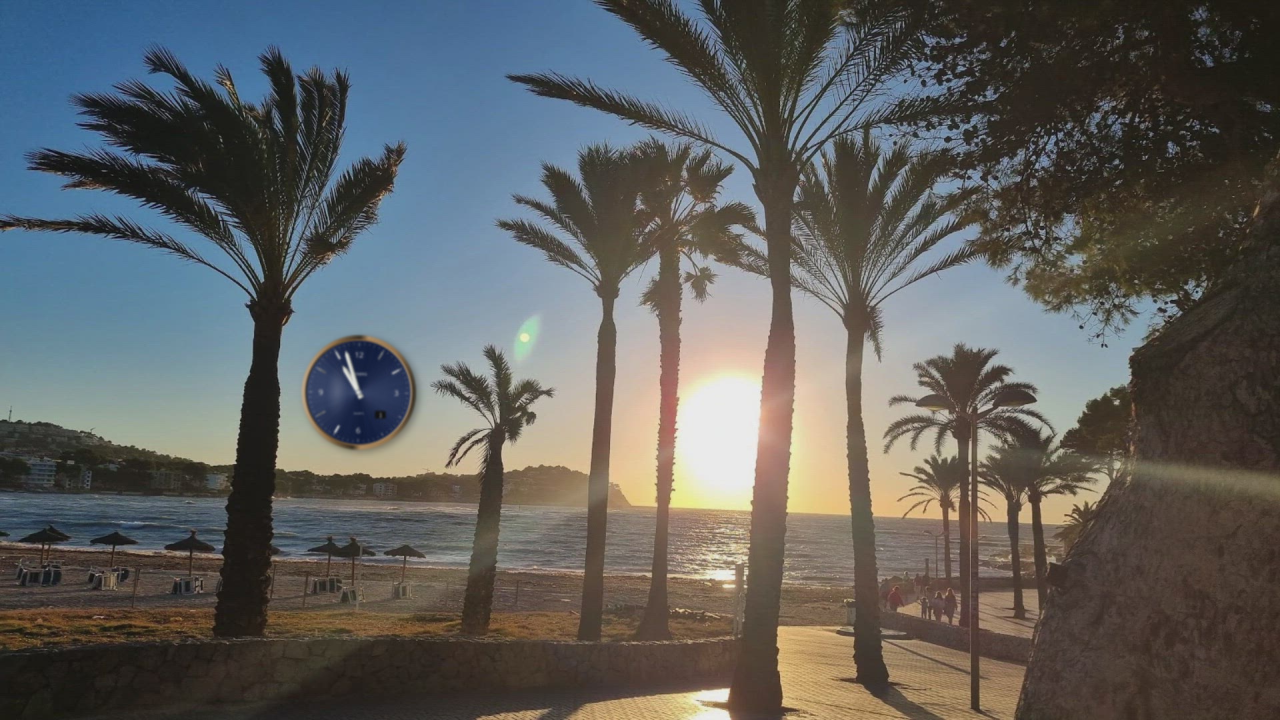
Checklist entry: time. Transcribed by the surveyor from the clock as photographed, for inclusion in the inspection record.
10:57
